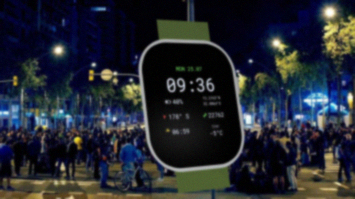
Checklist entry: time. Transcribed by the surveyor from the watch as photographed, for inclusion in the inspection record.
9:36
